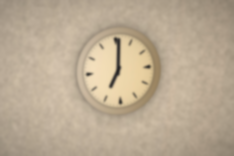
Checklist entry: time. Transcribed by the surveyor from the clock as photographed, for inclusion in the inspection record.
7:01
